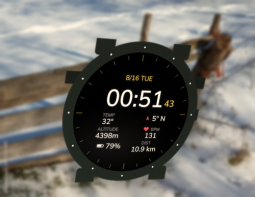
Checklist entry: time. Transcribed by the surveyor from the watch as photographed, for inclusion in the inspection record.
0:51:43
